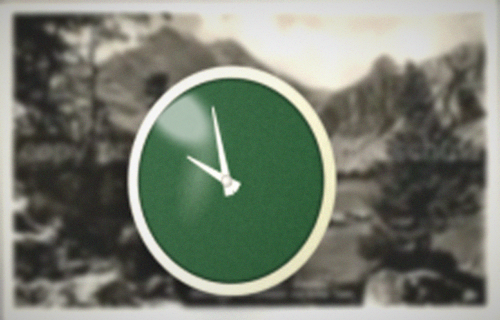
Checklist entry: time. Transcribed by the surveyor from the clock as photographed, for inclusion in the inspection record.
9:58
